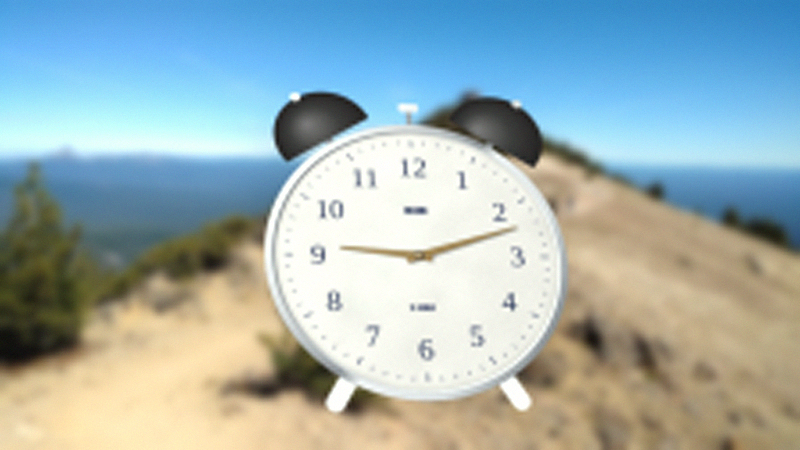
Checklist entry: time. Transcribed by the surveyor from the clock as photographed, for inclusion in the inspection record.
9:12
